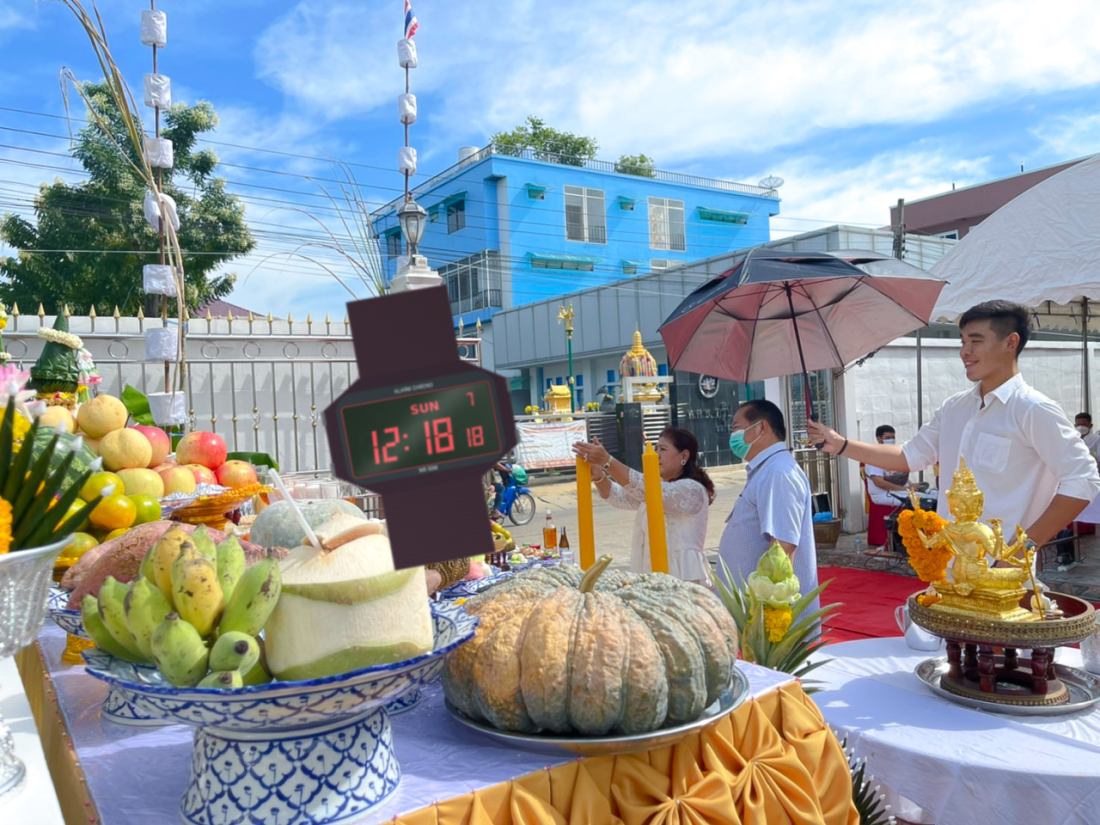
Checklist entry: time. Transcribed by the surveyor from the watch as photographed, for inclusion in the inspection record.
12:18:18
